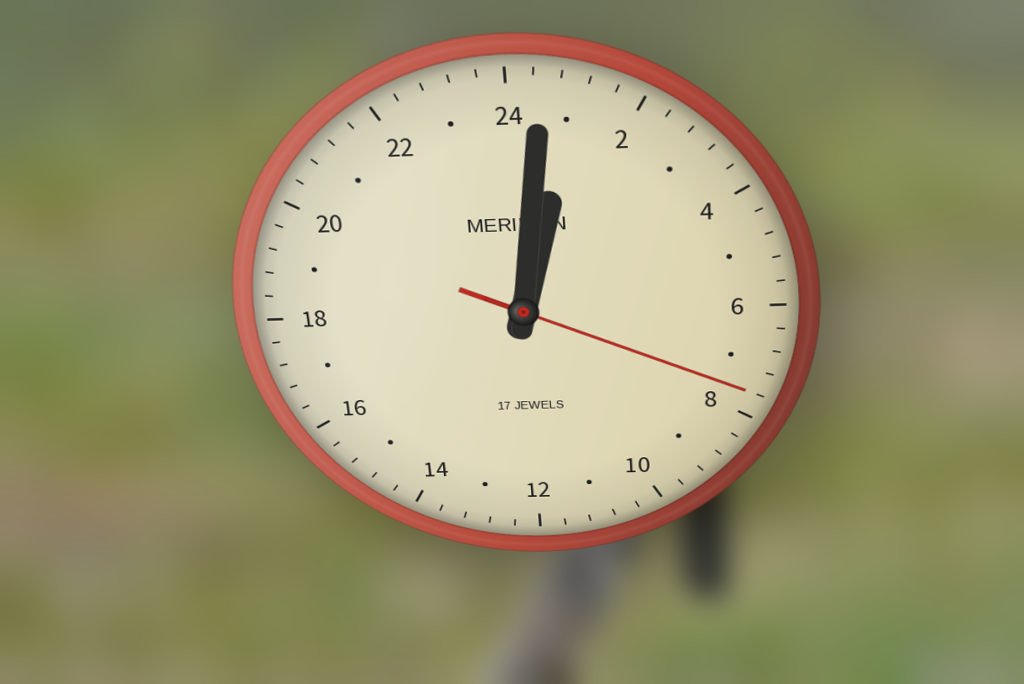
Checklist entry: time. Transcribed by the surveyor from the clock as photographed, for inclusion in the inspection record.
1:01:19
